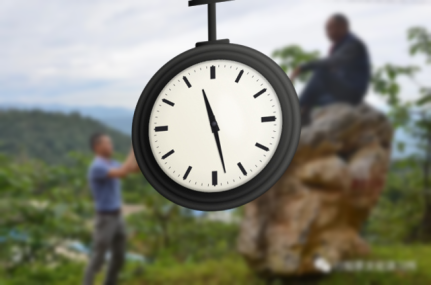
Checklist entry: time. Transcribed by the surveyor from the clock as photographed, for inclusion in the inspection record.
11:28
